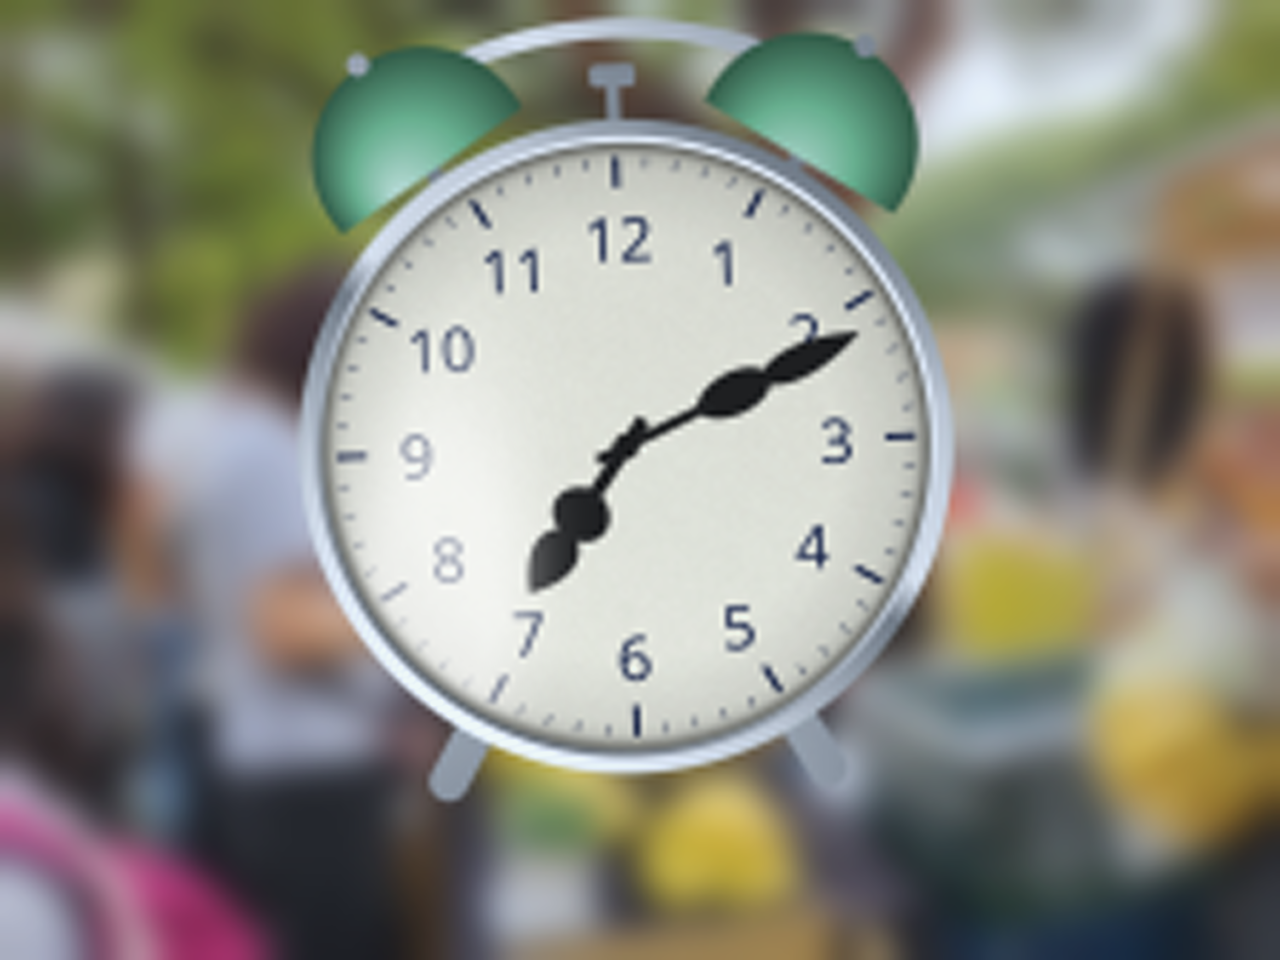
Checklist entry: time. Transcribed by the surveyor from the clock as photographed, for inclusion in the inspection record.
7:11
